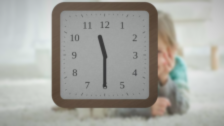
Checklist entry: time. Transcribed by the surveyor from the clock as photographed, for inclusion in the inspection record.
11:30
